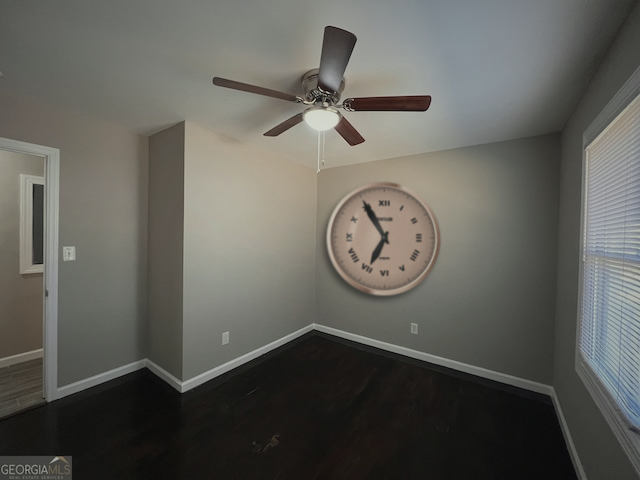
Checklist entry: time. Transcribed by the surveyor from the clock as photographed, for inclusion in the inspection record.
6:55
